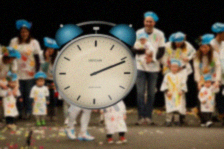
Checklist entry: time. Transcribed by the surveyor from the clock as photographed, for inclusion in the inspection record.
2:11
